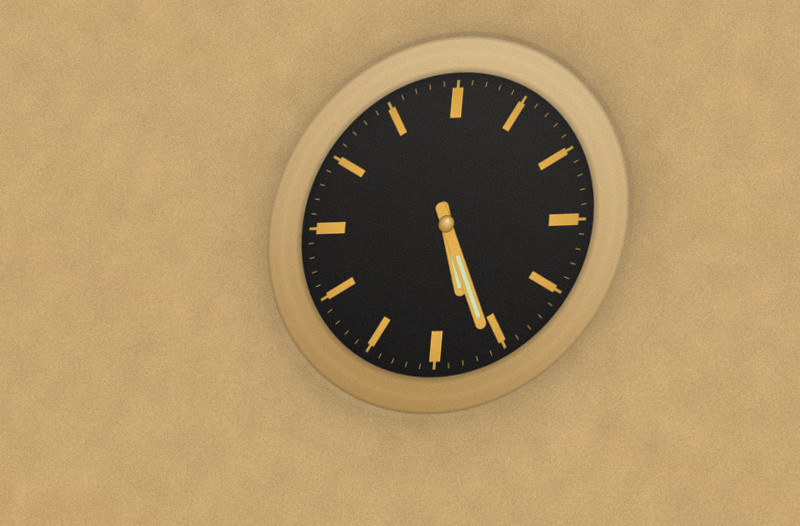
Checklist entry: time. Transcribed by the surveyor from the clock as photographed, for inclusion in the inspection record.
5:26
